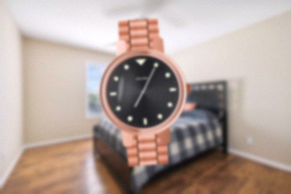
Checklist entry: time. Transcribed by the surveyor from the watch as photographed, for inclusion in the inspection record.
7:05
